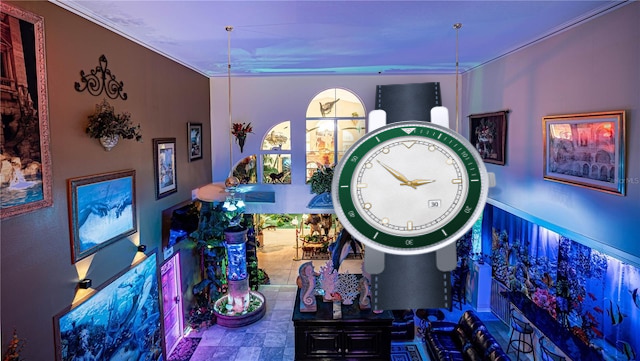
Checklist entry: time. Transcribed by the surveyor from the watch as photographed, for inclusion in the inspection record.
2:52
